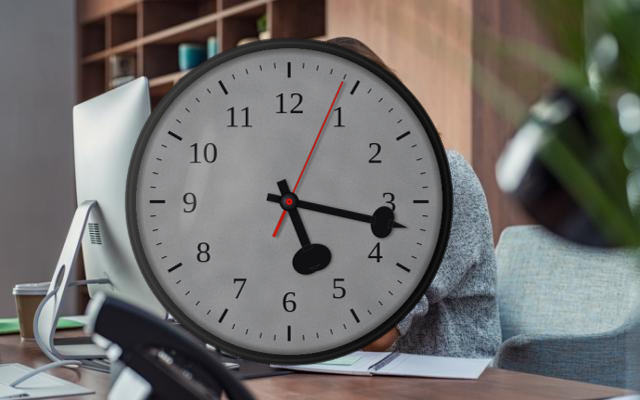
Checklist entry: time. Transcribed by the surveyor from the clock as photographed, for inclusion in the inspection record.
5:17:04
